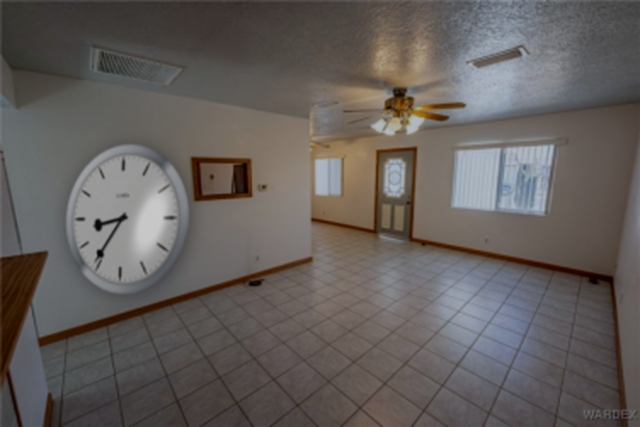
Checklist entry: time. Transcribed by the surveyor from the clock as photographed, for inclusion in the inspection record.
8:36
